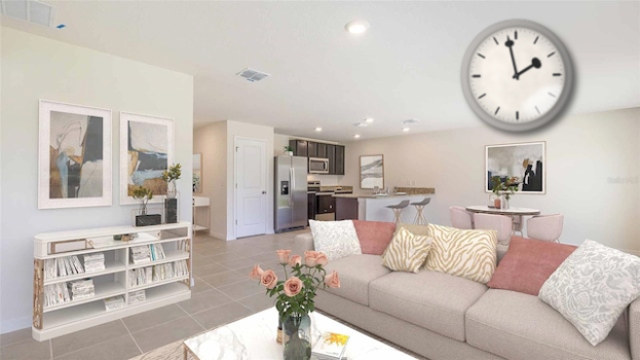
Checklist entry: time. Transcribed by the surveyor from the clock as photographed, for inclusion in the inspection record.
1:58
